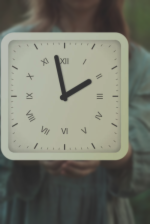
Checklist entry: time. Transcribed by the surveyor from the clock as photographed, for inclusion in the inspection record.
1:58
